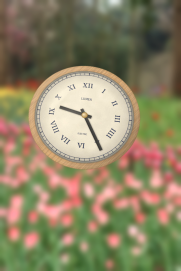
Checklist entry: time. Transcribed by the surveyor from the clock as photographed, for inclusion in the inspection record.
9:25
